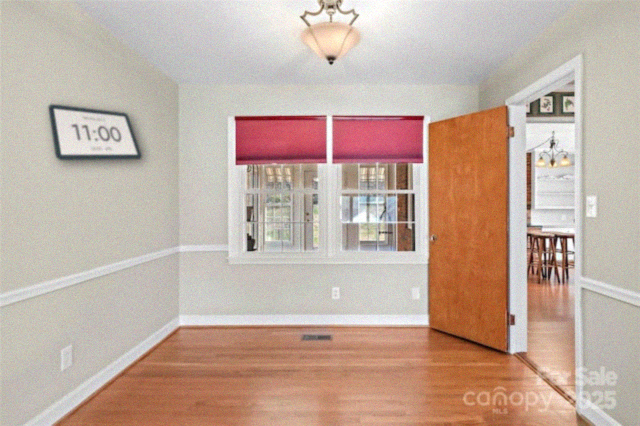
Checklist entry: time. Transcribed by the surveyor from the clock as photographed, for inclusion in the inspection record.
11:00
